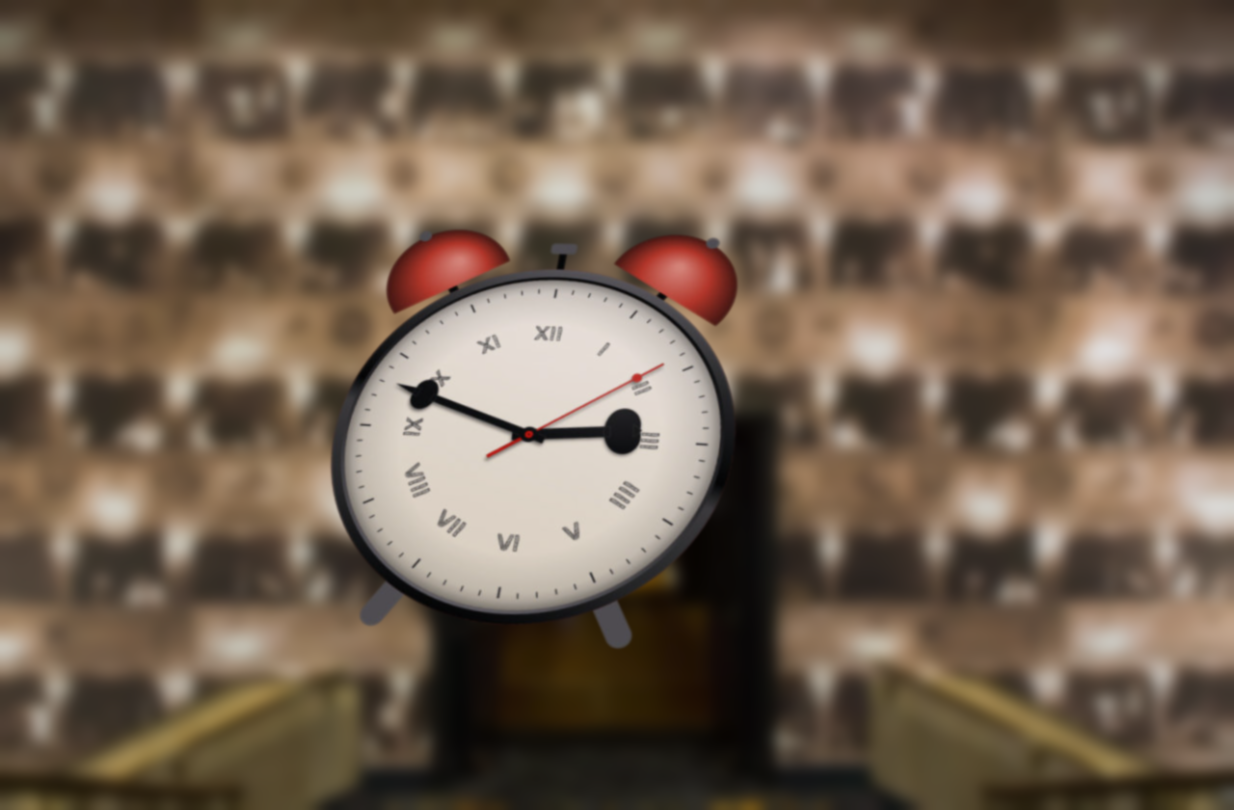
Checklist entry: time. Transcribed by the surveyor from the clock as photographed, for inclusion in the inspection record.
2:48:09
